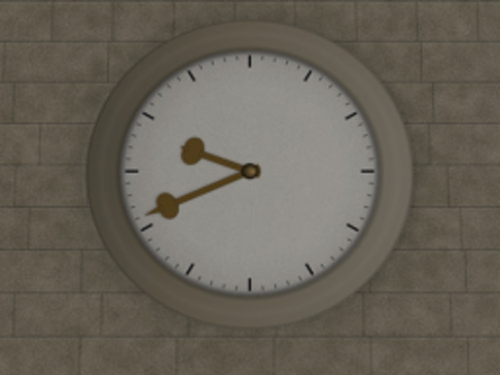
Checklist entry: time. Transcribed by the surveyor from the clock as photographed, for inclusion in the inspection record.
9:41
